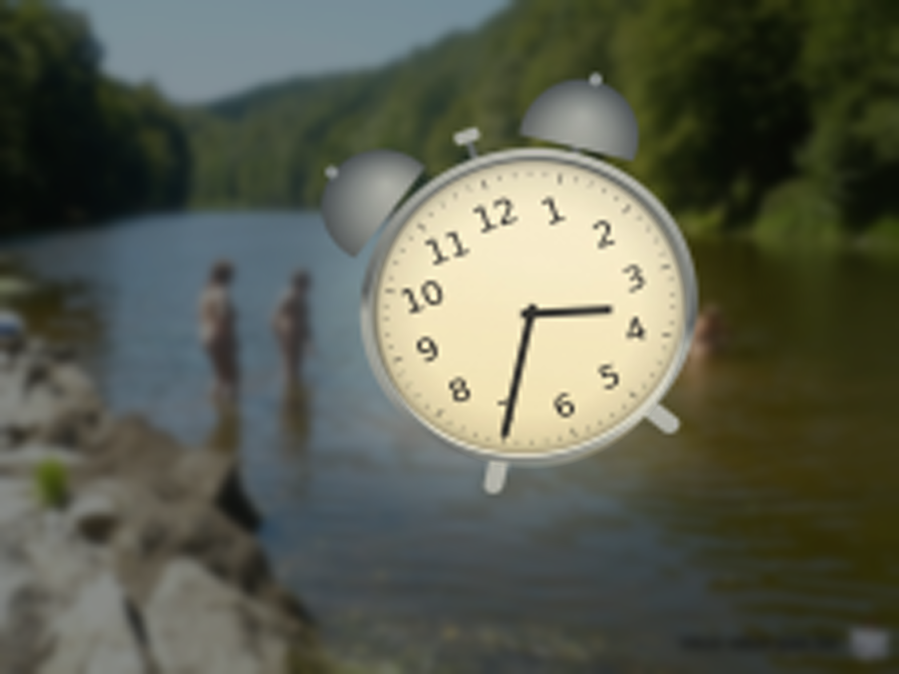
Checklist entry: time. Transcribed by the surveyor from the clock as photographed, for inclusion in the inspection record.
3:35
